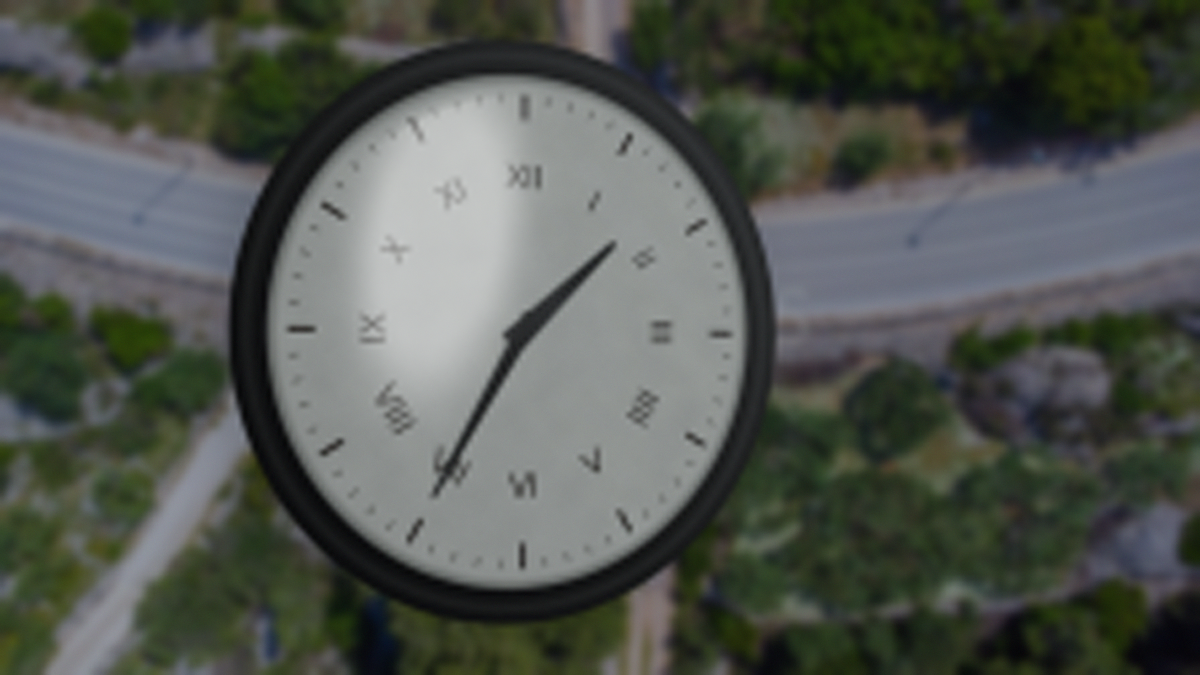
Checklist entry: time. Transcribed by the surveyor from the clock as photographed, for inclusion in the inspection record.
1:35
